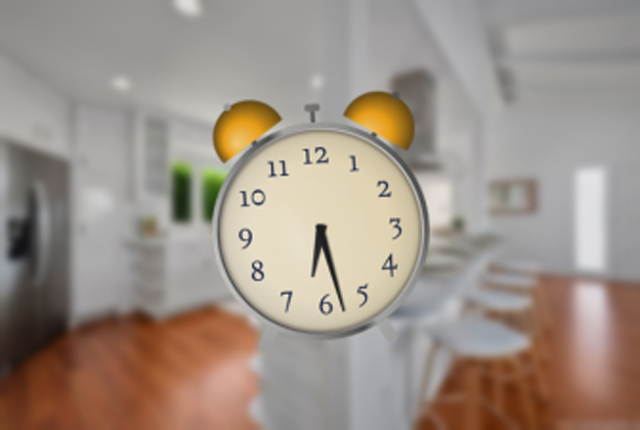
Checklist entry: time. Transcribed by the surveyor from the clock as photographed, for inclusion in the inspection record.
6:28
